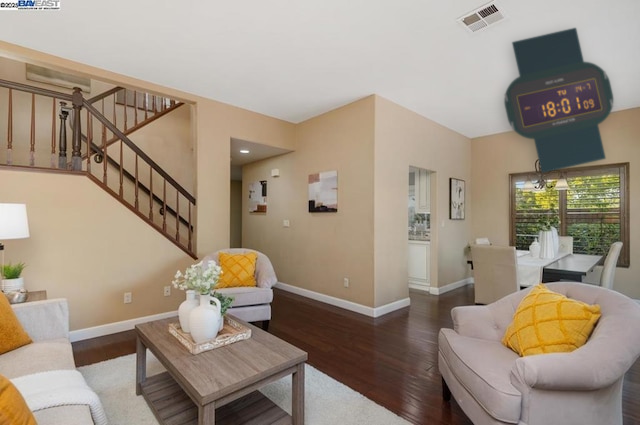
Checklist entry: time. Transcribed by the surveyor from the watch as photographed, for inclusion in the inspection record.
18:01
